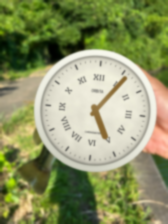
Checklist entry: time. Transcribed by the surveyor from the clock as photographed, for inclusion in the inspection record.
5:06
